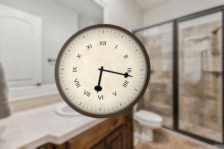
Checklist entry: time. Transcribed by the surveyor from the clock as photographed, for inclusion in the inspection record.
6:17
